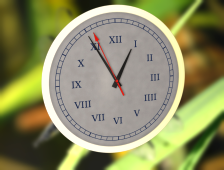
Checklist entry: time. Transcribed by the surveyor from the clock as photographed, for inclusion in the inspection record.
12:54:56
